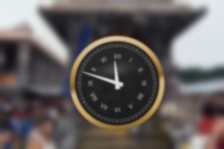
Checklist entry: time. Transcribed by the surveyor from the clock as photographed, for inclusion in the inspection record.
11:48
